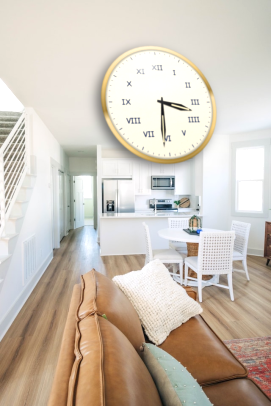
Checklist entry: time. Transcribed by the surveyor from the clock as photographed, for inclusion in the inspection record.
3:31
